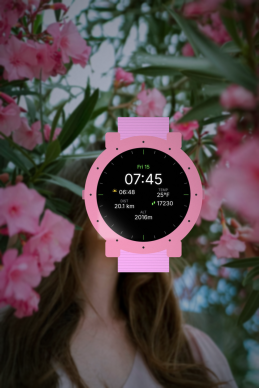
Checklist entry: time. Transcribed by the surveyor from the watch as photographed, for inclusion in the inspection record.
7:45
